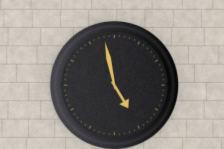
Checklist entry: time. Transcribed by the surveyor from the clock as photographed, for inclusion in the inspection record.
4:58
